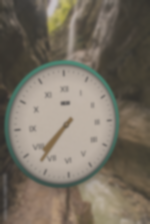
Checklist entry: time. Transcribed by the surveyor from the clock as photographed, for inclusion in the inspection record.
7:37
